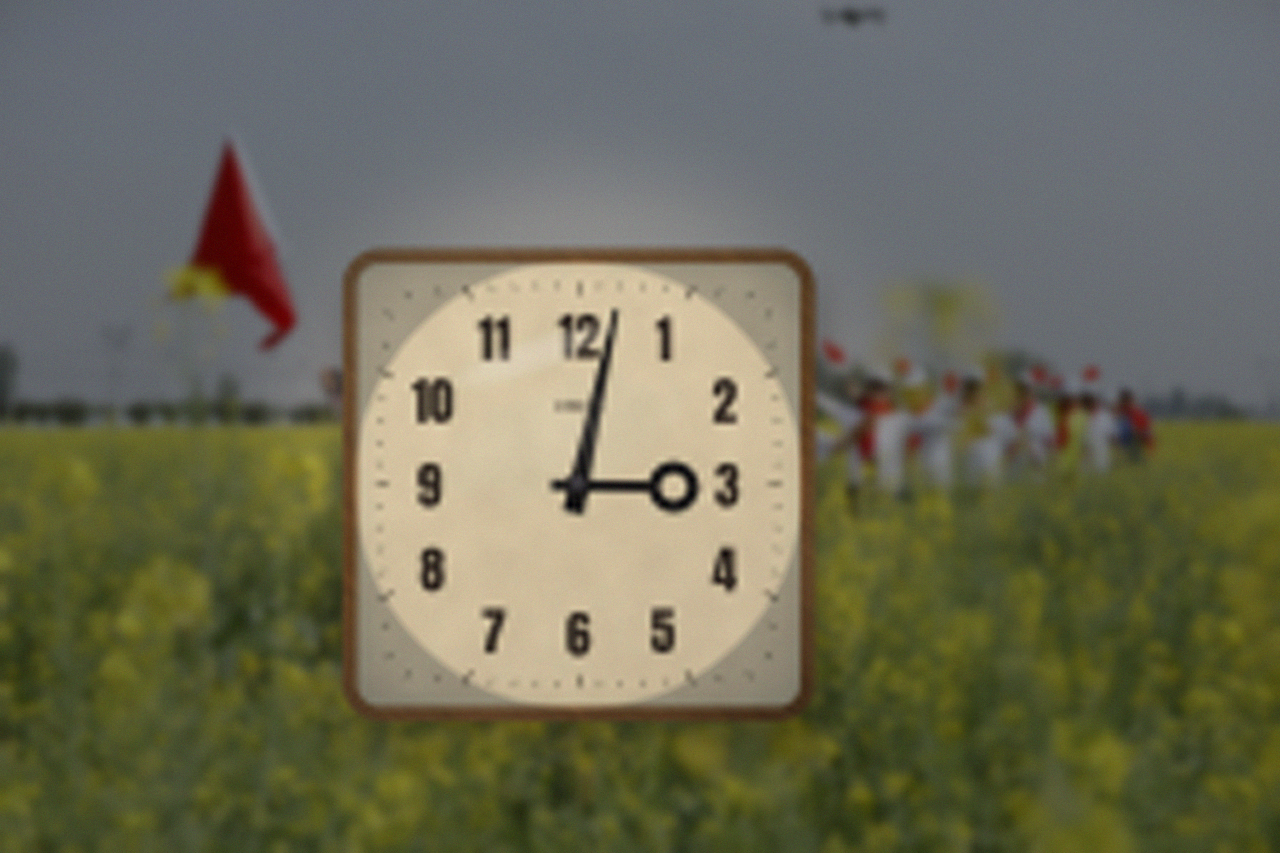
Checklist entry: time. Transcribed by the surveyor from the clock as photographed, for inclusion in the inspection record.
3:02
